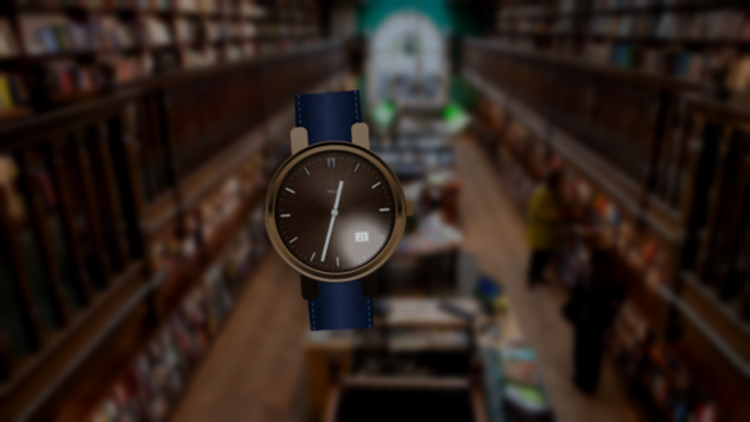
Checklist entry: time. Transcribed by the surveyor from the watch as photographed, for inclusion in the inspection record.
12:33
